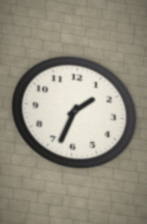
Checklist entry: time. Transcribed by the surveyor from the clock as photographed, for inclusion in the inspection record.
1:33
